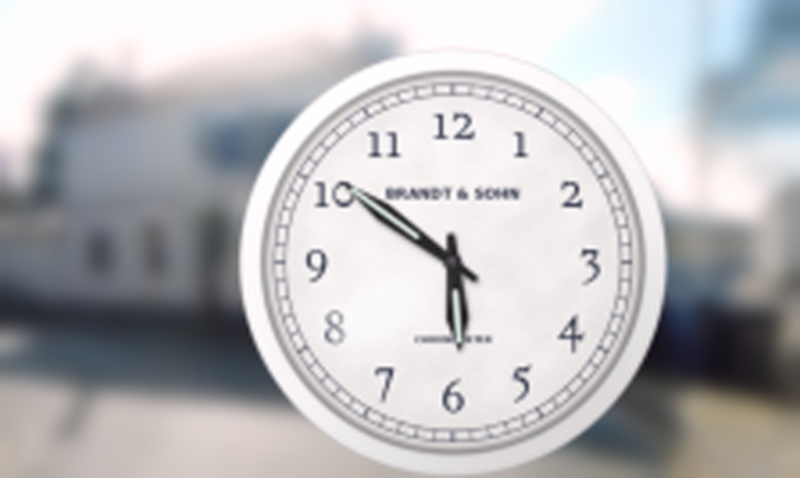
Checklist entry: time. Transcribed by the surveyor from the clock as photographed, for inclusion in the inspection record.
5:51
